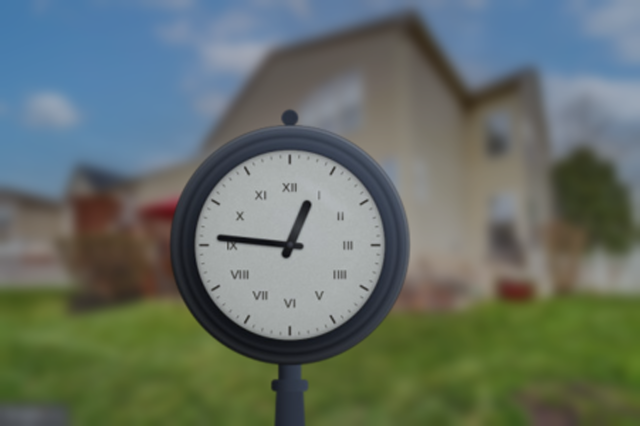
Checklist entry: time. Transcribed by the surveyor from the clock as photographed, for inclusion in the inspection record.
12:46
